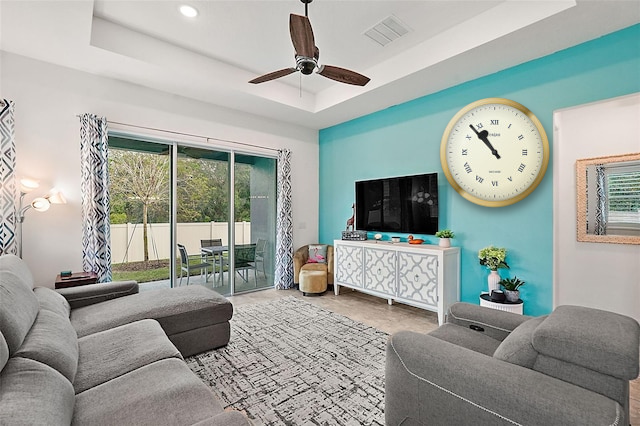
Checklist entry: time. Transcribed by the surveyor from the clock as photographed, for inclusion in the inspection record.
10:53
